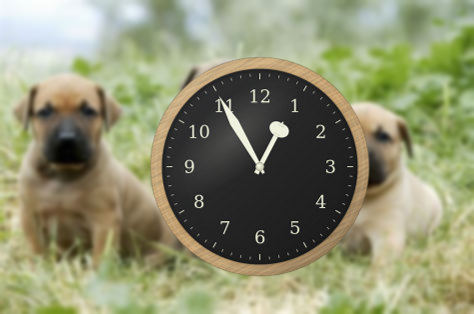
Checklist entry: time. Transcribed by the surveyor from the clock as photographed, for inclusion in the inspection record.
12:55
